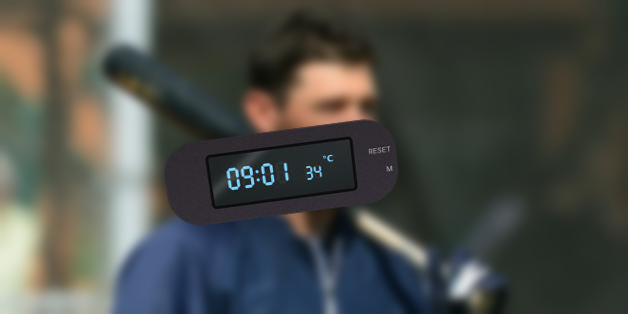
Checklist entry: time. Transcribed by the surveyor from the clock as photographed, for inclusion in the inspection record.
9:01
